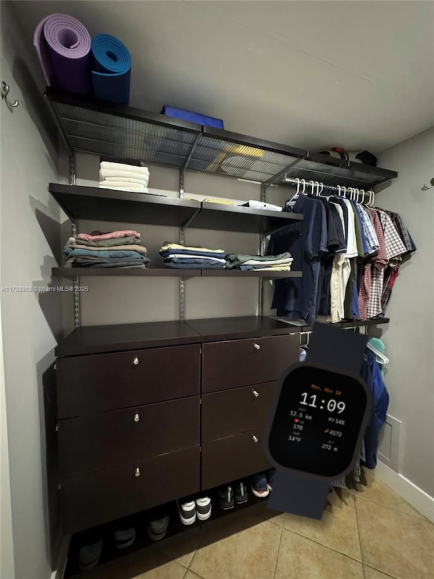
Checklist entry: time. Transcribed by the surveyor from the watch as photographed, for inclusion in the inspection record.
11:09
